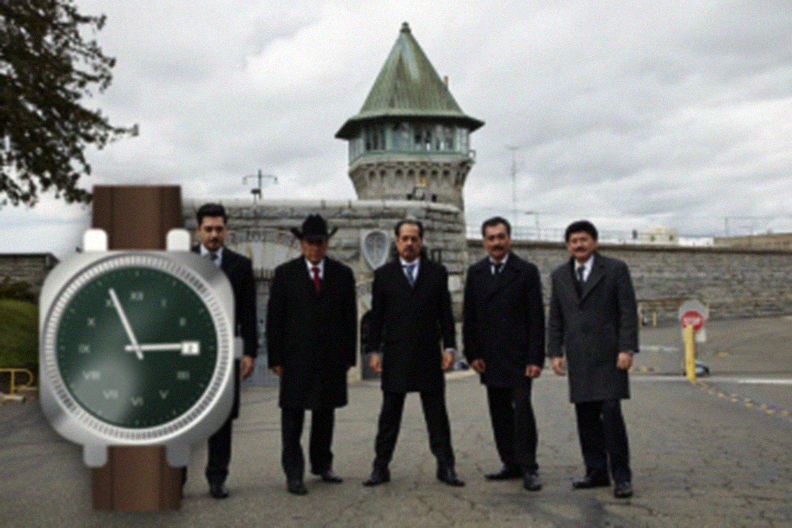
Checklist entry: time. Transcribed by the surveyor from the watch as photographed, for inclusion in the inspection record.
2:56
